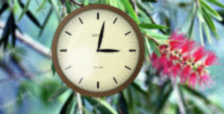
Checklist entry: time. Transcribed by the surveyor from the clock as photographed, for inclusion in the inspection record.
3:02
